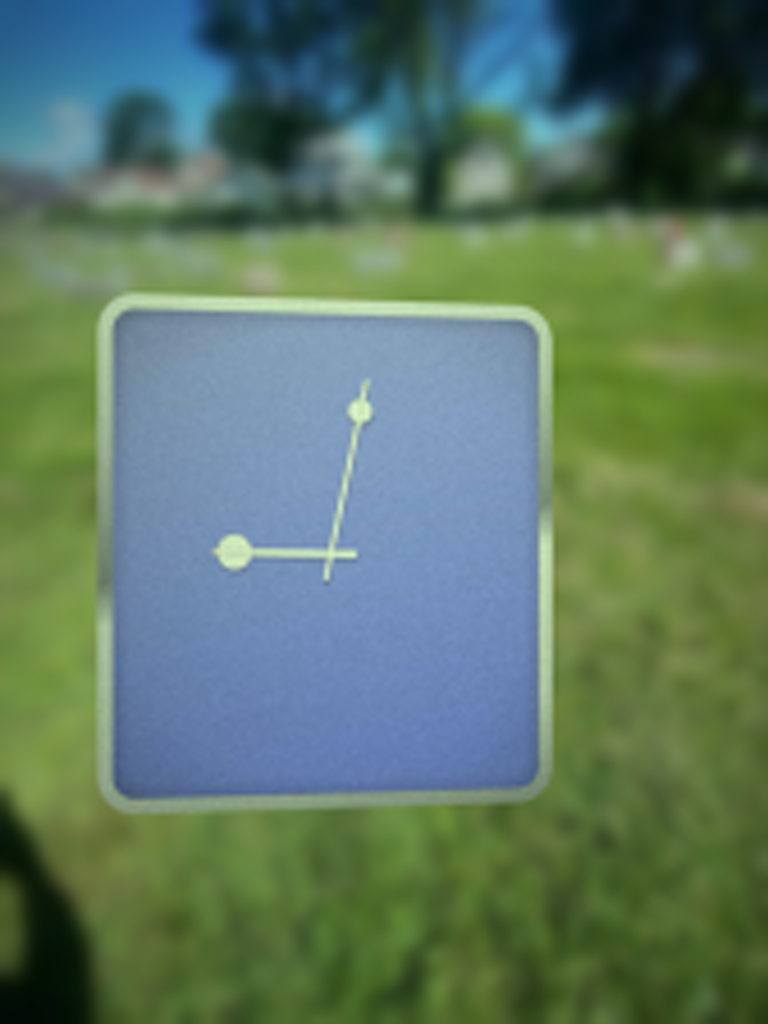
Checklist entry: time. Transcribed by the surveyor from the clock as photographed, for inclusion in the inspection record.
9:02
